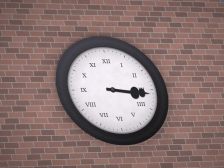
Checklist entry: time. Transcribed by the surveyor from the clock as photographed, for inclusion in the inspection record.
3:16
